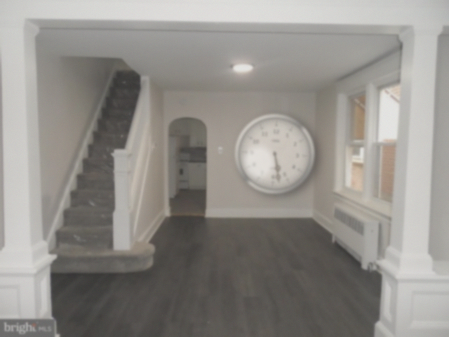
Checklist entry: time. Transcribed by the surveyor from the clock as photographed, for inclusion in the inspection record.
5:28
